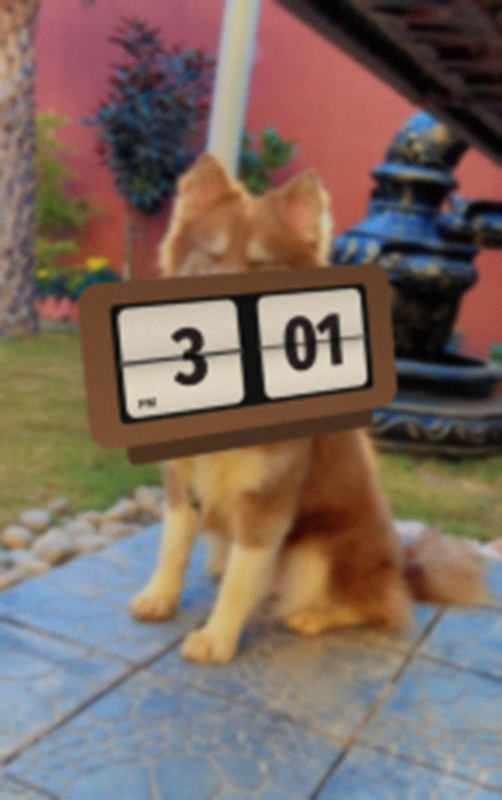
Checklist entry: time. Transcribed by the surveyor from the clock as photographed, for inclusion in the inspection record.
3:01
